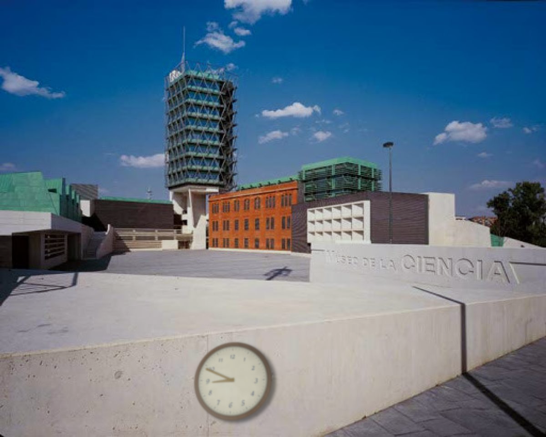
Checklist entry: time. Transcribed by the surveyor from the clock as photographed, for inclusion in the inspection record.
8:49
